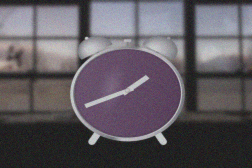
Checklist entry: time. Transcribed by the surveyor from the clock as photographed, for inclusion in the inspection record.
1:41
